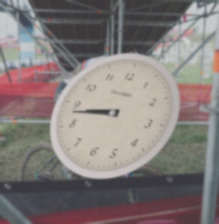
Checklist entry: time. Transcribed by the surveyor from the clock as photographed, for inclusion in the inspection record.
8:43
